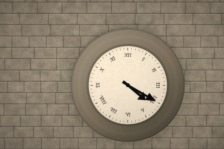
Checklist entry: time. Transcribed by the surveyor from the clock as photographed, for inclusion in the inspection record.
4:20
